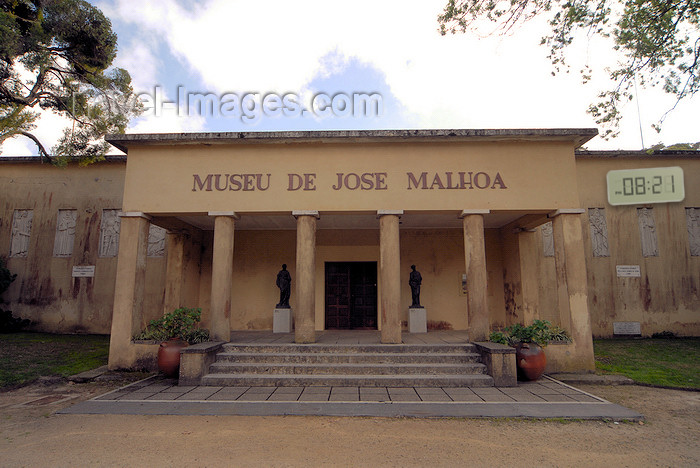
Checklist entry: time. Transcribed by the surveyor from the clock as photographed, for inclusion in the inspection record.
8:21
